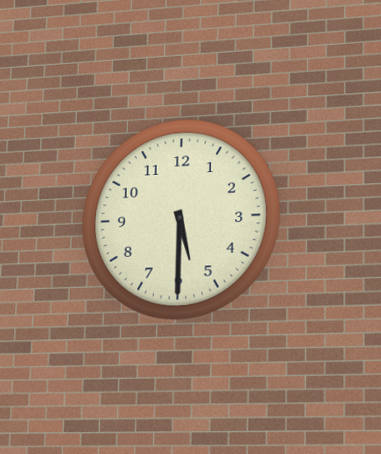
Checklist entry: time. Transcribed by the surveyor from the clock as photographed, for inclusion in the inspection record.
5:30
